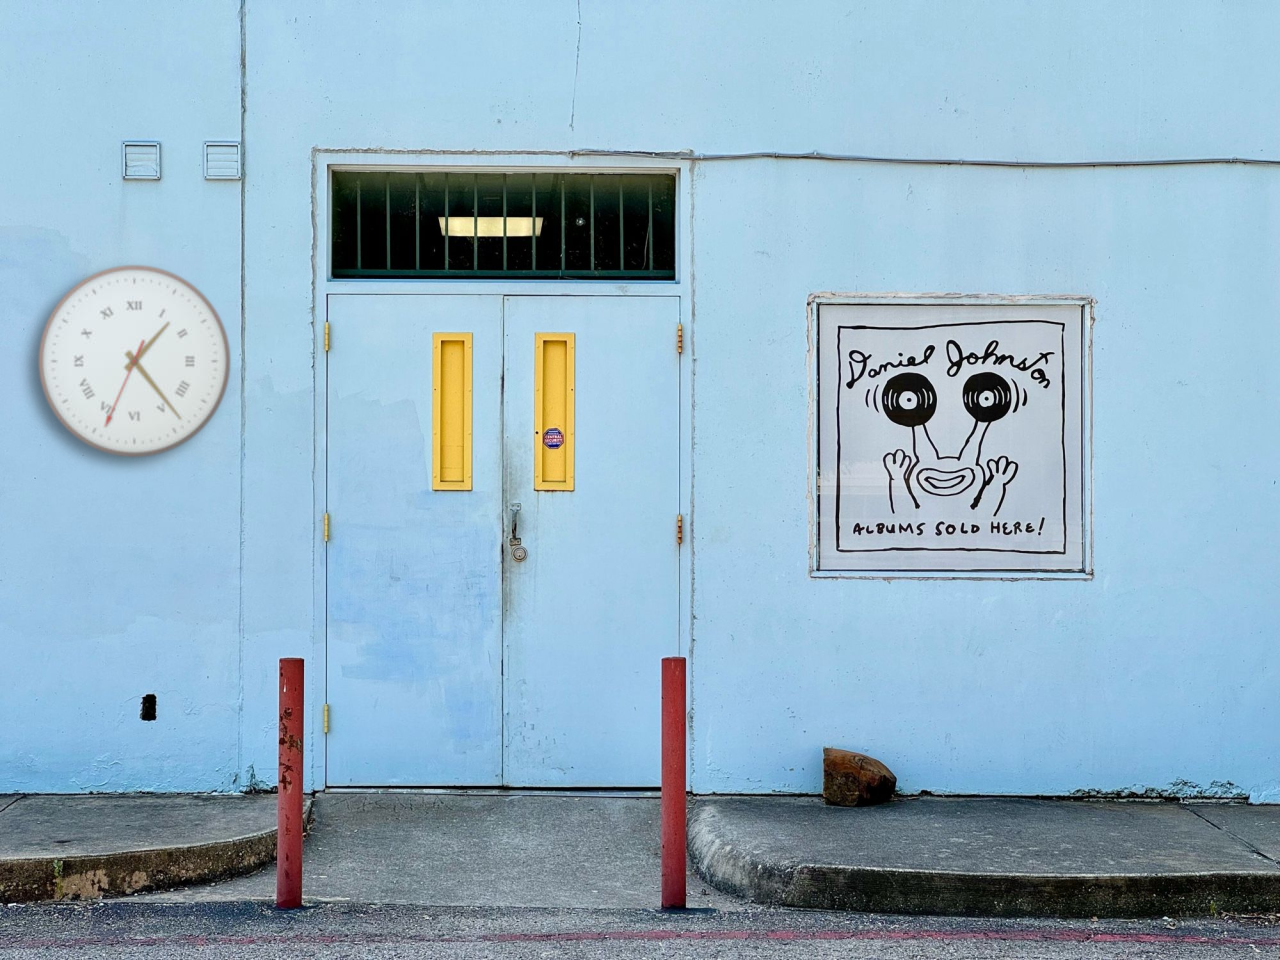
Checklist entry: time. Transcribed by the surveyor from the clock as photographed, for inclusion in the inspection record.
1:23:34
